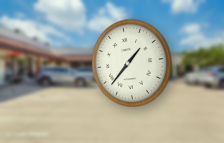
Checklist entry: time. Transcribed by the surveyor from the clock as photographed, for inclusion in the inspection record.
1:38
